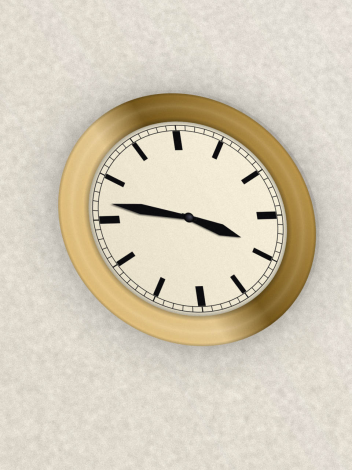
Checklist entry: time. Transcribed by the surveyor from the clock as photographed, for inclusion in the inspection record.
3:47
